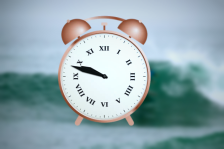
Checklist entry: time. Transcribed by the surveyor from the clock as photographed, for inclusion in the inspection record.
9:48
